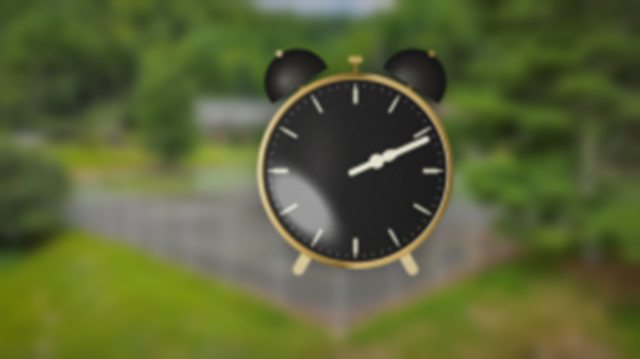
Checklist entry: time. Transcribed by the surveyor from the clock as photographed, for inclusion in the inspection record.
2:11
